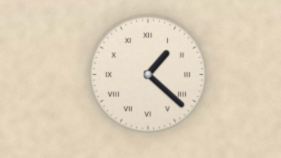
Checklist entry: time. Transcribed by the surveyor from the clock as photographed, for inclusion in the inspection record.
1:22
